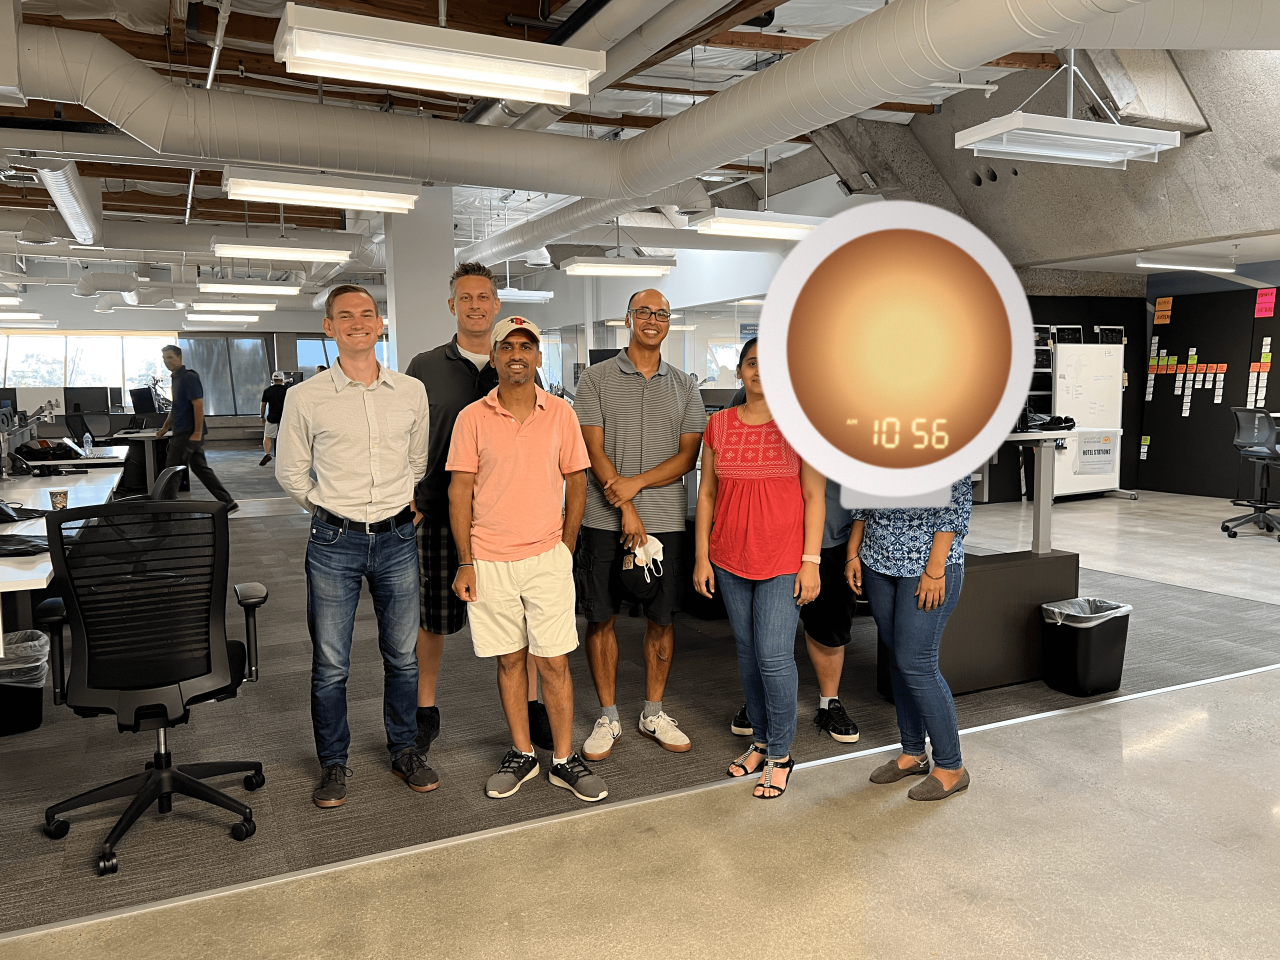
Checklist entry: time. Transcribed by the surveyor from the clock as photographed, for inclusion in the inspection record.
10:56
